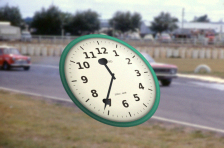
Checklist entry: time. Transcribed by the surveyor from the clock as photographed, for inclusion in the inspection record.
11:36
